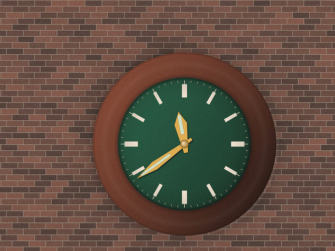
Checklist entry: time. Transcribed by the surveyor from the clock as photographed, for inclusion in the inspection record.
11:39
